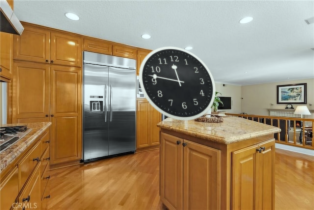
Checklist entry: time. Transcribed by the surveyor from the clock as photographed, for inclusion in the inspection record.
11:47
